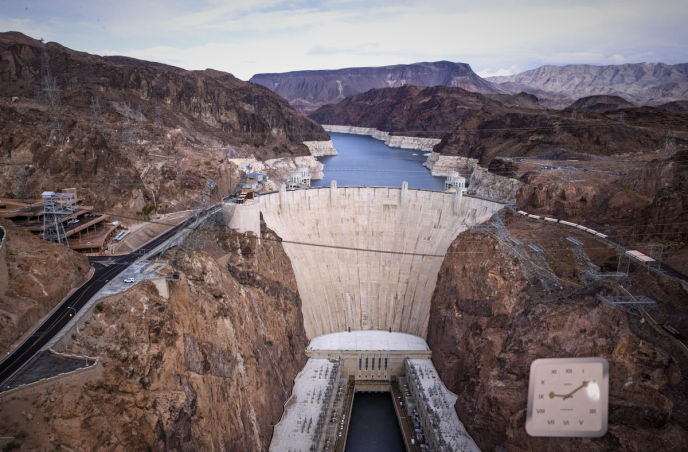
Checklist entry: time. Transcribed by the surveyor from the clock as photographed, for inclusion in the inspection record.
9:09
